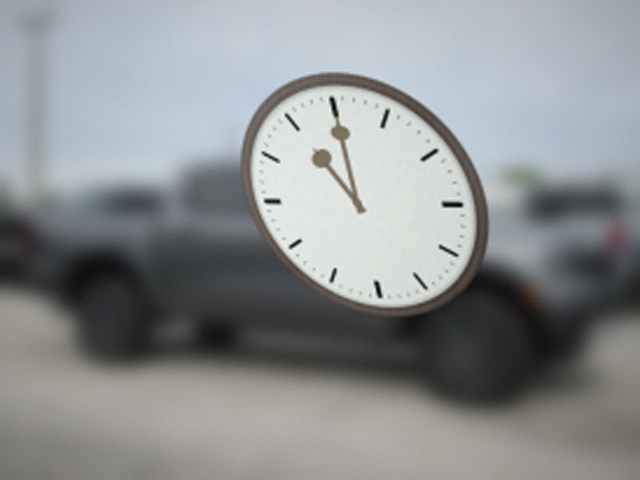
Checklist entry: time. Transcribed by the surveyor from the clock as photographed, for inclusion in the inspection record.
11:00
